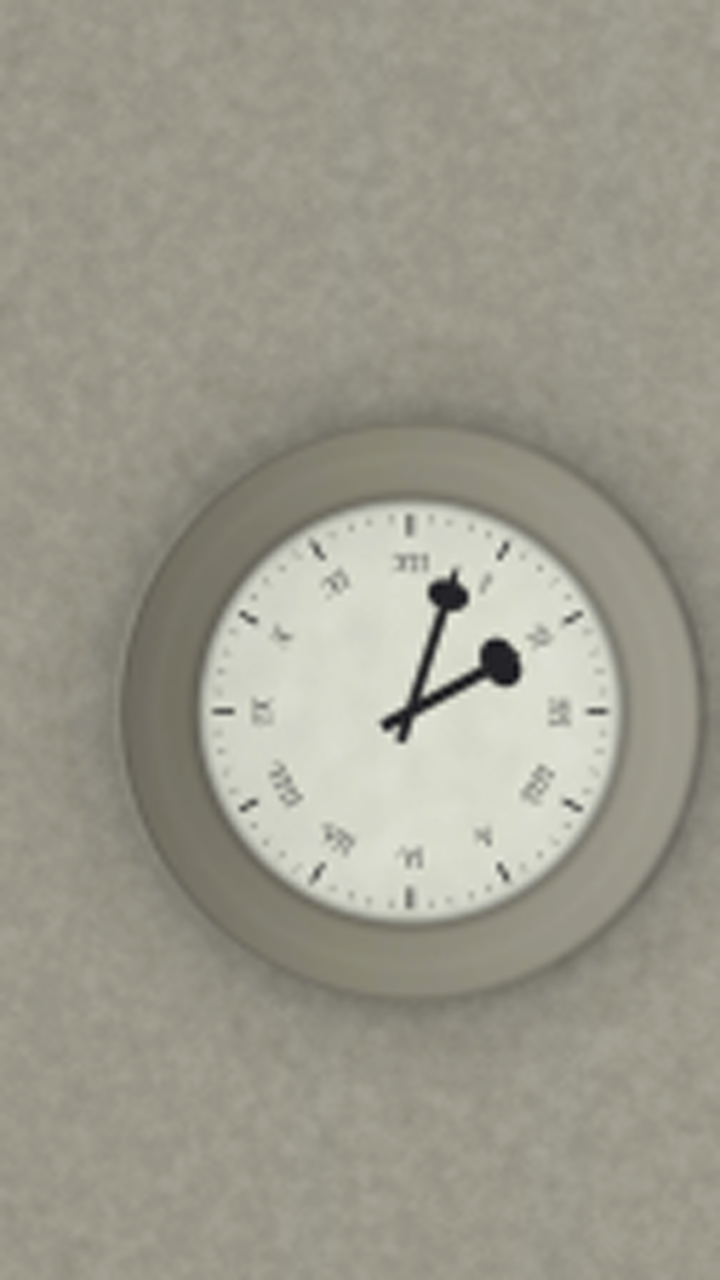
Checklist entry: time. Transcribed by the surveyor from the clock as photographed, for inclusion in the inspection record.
2:03
